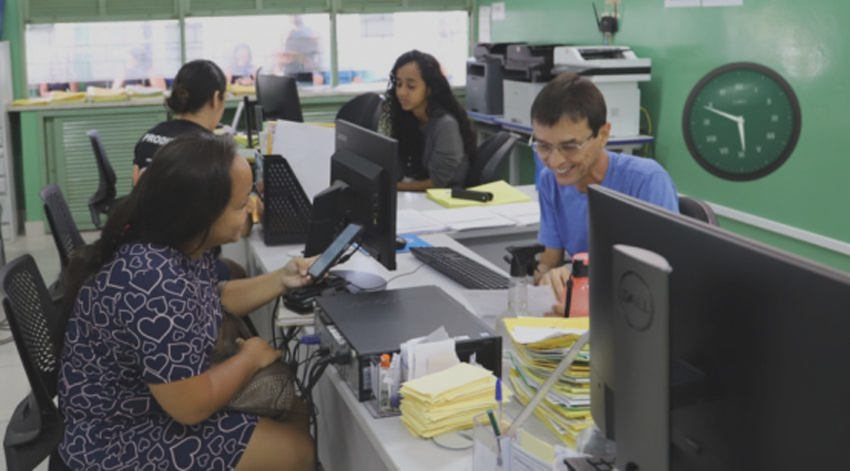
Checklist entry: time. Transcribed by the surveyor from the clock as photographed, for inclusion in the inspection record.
5:49
